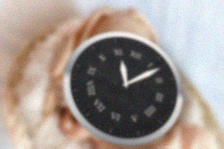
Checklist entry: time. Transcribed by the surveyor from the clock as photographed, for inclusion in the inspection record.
11:07
